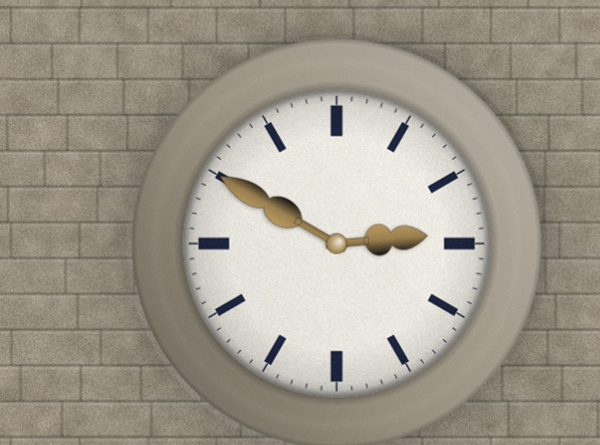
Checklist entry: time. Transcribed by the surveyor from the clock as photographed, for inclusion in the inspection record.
2:50
